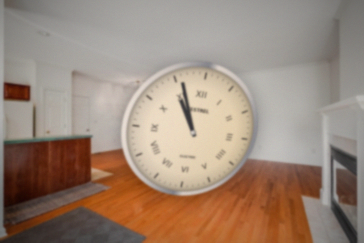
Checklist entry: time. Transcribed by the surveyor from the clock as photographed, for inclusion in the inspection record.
10:56
